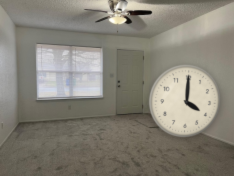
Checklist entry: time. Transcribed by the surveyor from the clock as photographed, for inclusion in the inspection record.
4:00
